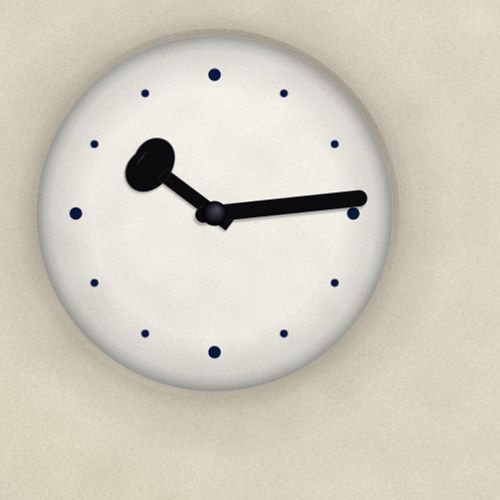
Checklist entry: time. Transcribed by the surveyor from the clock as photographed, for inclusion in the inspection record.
10:14
